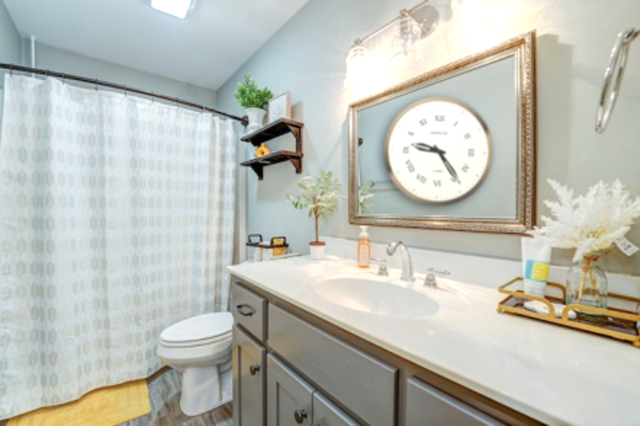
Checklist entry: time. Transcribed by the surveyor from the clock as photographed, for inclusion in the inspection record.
9:24
